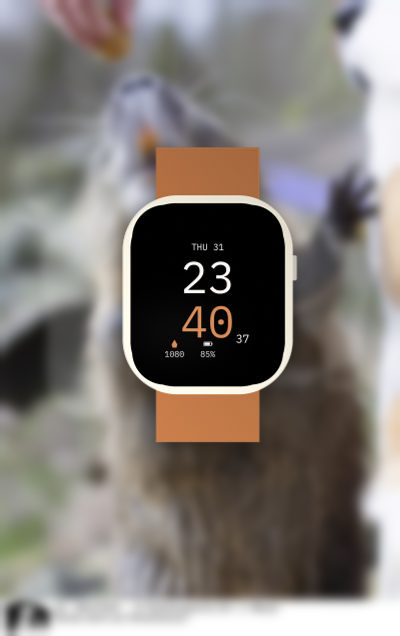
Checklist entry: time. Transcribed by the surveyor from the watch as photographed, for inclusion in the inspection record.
23:40:37
